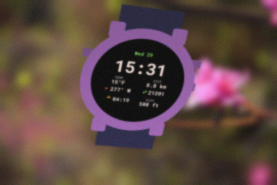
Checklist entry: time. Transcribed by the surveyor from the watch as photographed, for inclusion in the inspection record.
15:31
